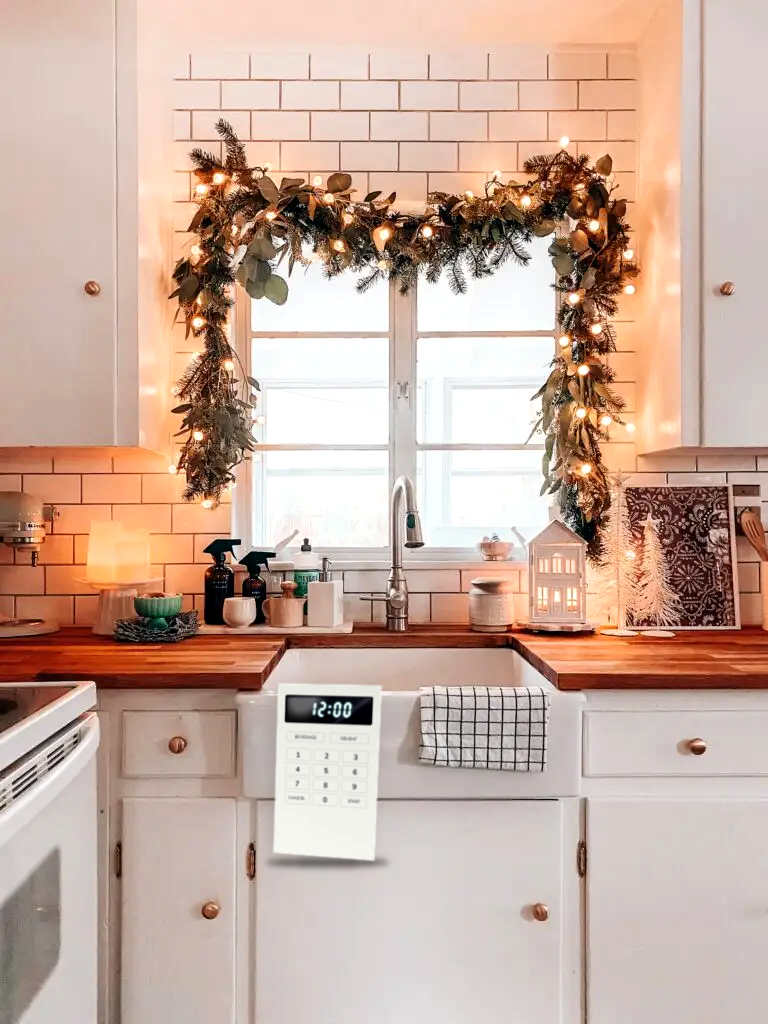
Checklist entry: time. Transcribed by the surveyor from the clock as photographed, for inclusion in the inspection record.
12:00
